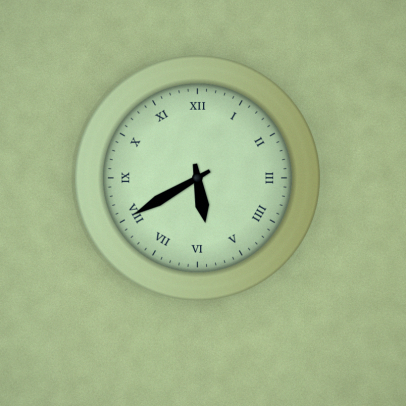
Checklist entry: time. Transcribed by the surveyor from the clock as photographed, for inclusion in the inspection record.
5:40
